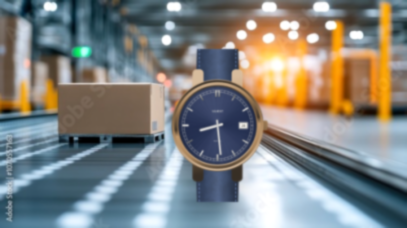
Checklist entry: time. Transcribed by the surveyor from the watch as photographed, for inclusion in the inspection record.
8:29
